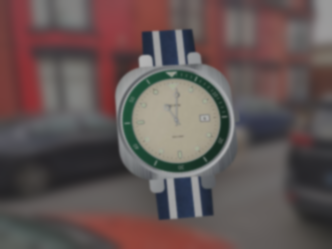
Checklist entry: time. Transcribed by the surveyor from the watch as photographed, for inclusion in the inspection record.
11:01
